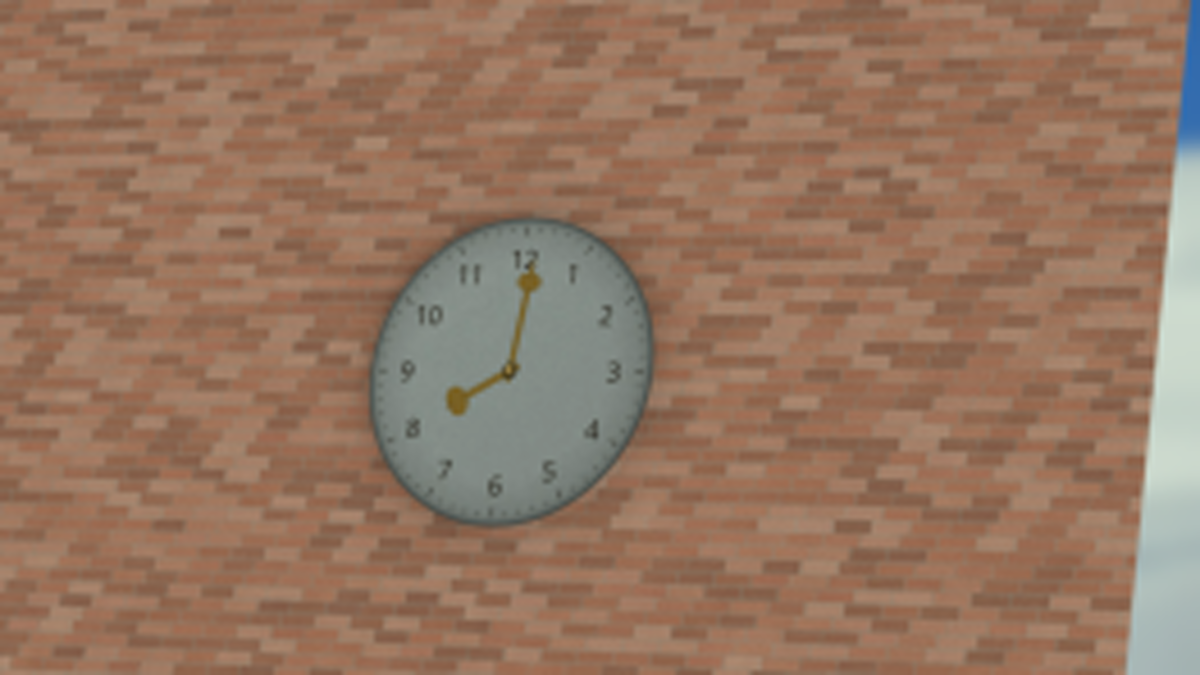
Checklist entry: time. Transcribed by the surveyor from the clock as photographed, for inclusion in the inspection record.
8:01
